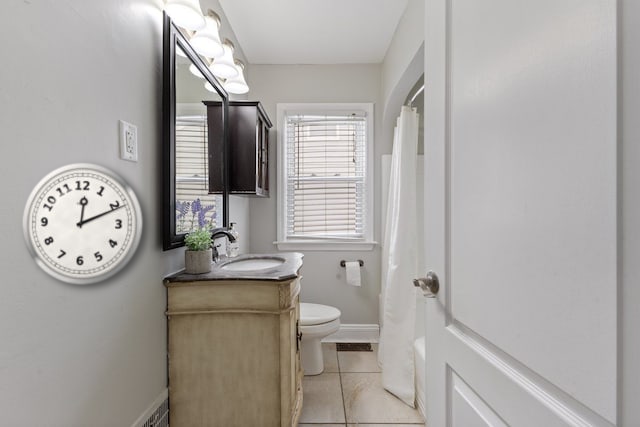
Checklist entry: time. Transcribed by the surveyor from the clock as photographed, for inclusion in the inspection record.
12:11
